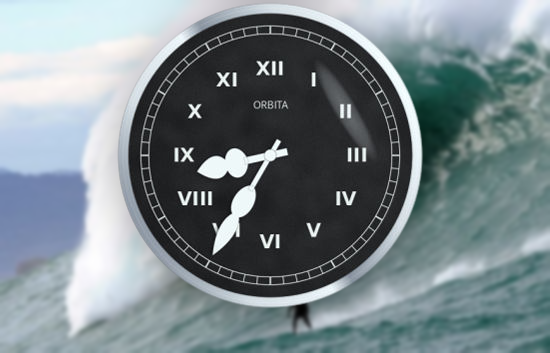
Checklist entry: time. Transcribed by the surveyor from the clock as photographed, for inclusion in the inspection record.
8:35
